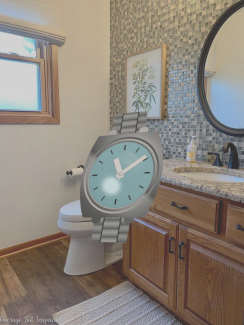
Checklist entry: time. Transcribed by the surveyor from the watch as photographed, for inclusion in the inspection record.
11:09
